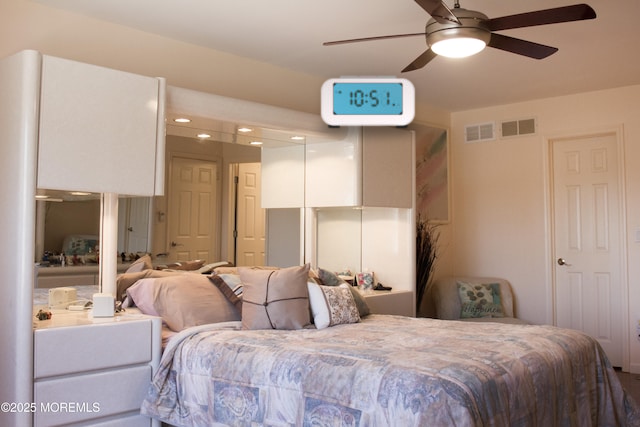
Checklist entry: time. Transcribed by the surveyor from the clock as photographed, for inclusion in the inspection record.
10:51
